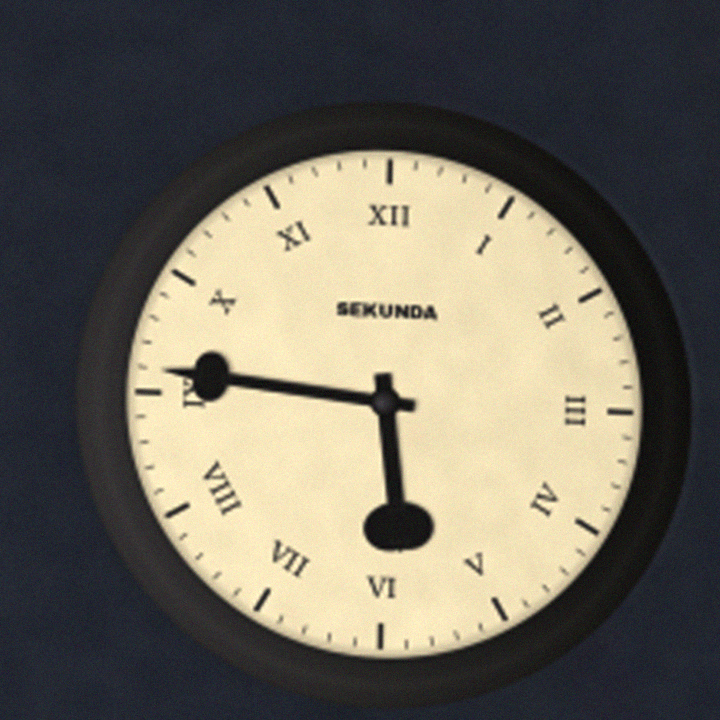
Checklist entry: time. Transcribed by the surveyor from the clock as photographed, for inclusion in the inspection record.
5:46
